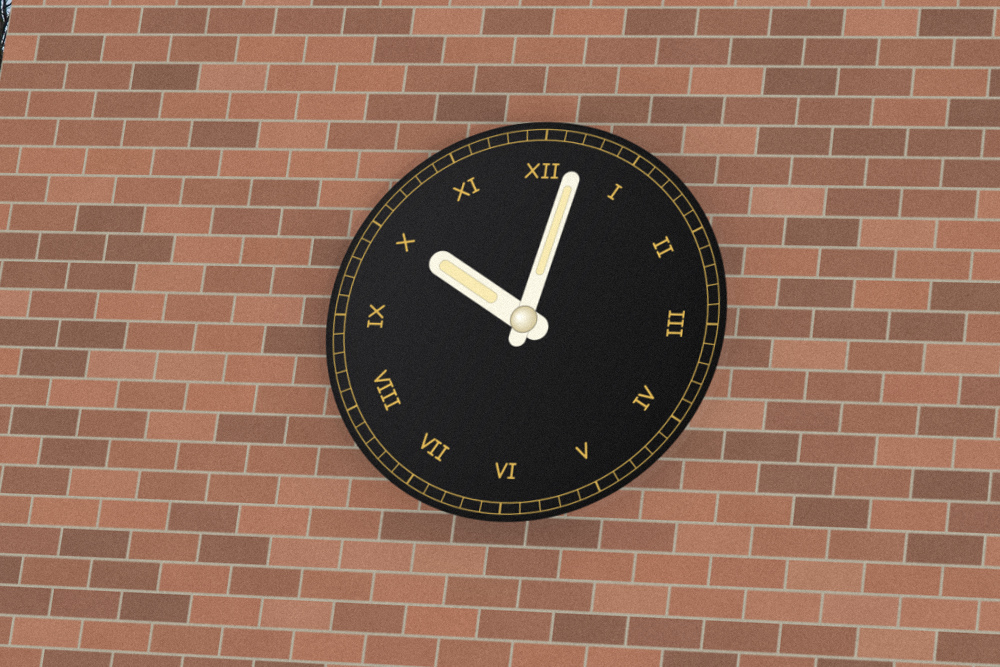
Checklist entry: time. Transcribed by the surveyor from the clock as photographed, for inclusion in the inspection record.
10:02
